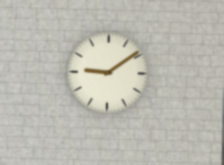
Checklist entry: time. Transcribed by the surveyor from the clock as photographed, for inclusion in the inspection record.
9:09
